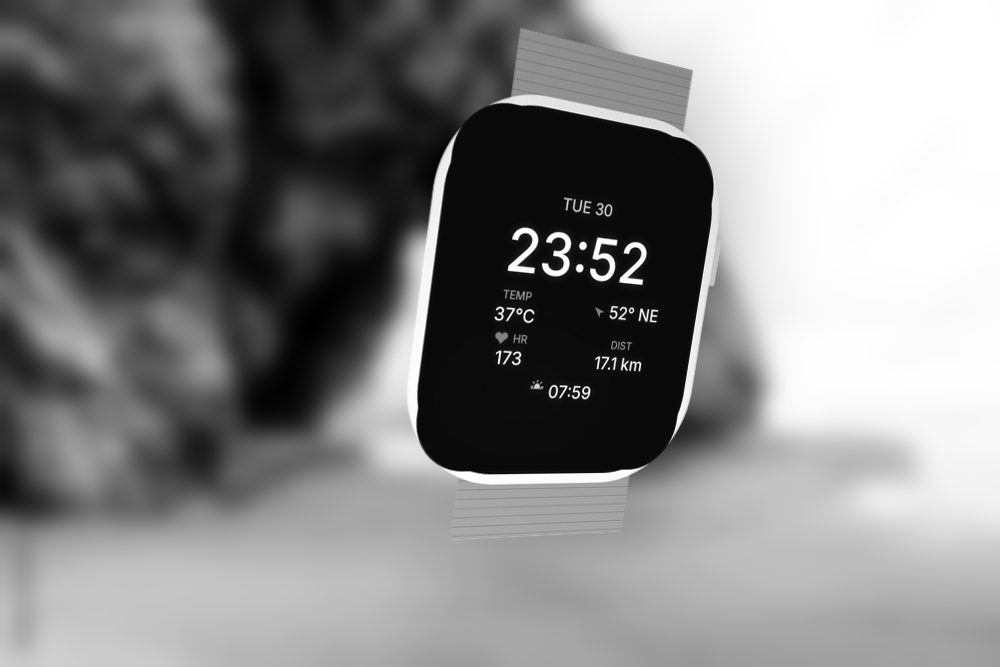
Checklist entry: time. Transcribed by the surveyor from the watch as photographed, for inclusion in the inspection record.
23:52
